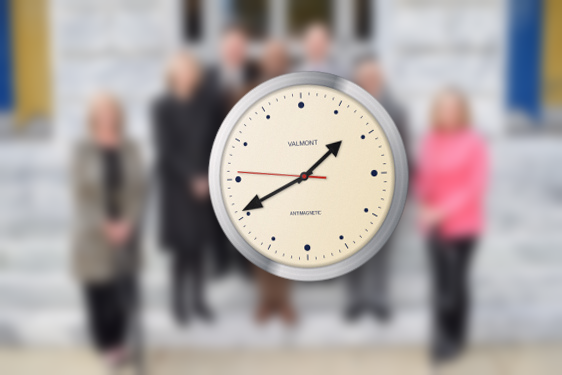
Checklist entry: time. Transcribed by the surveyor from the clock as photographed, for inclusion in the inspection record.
1:40:46
